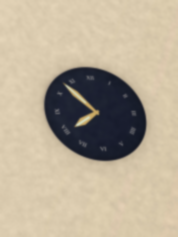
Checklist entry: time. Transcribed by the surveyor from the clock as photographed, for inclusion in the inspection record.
7:53
